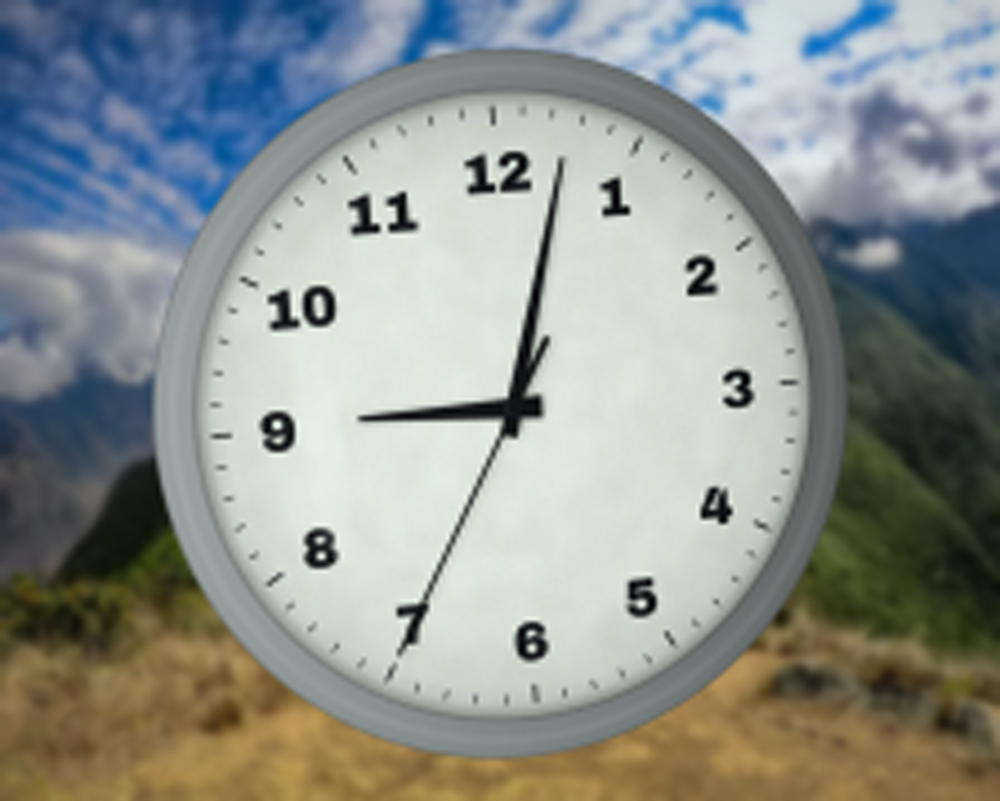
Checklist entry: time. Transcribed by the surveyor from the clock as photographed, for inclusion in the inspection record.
9:02:35
